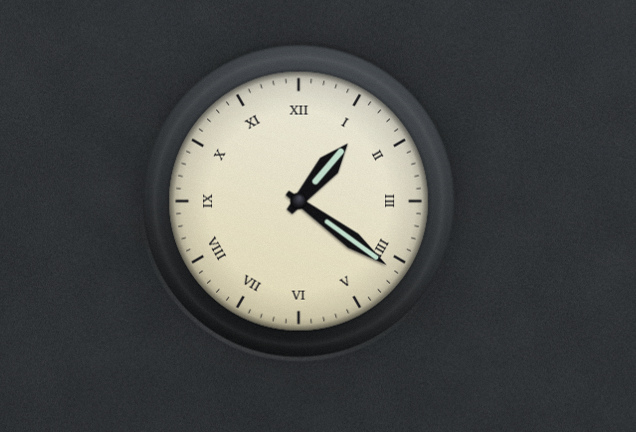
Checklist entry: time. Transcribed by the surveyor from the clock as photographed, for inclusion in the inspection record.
1:21
